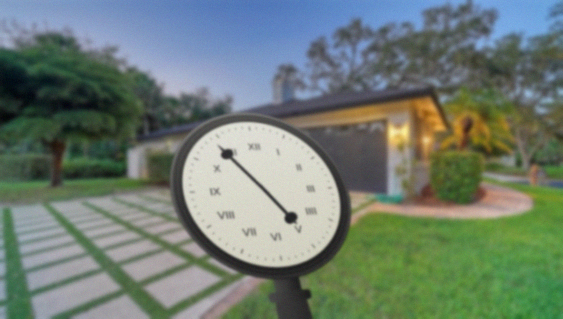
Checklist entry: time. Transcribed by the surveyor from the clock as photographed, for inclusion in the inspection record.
4:54
